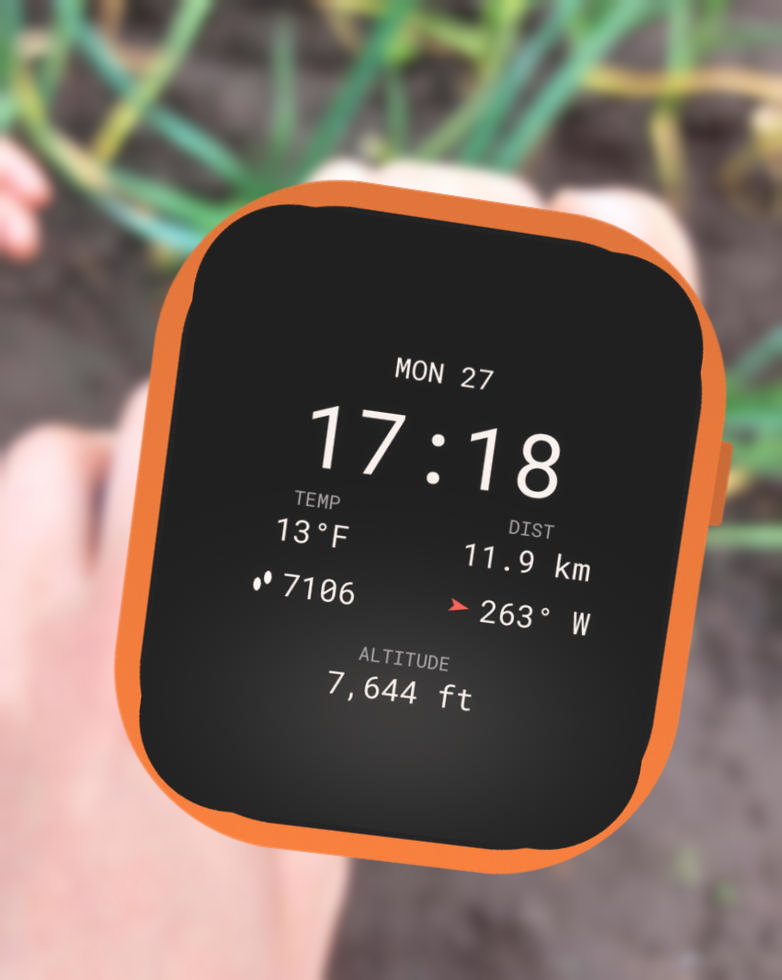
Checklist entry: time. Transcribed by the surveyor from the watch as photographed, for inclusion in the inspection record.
17:18
